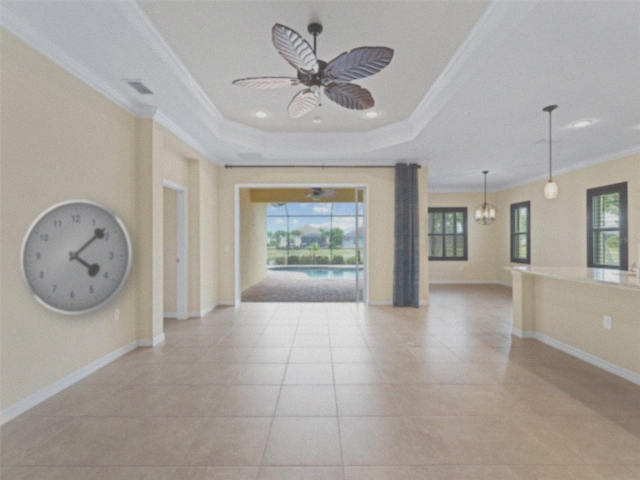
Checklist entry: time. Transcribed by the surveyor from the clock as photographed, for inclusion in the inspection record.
4:08
